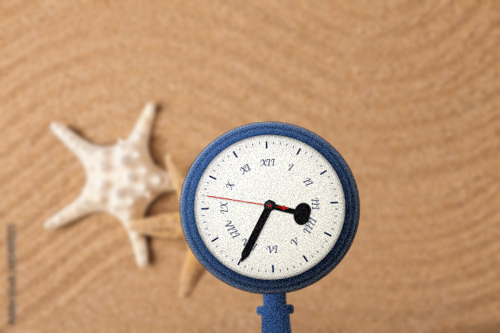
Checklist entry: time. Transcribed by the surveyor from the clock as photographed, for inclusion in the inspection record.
3:34:47
